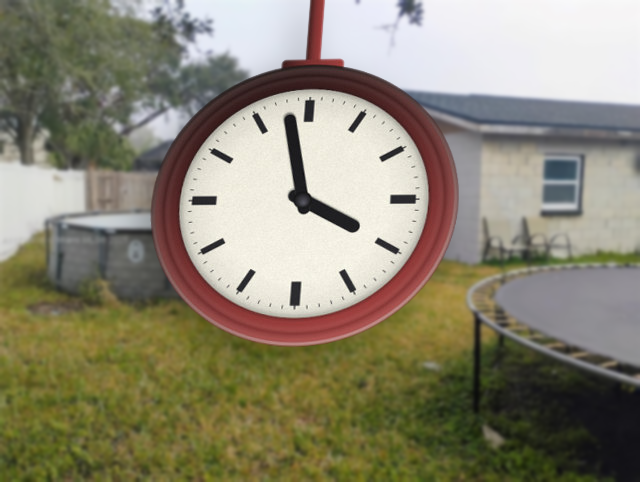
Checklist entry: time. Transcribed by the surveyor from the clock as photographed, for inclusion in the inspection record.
3:58
